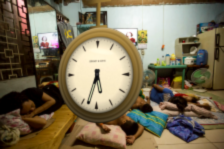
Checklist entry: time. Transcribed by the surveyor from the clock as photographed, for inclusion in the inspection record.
5:33
